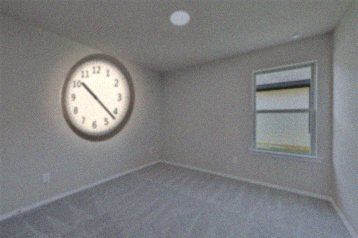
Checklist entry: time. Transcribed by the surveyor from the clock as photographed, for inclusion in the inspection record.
10:22
